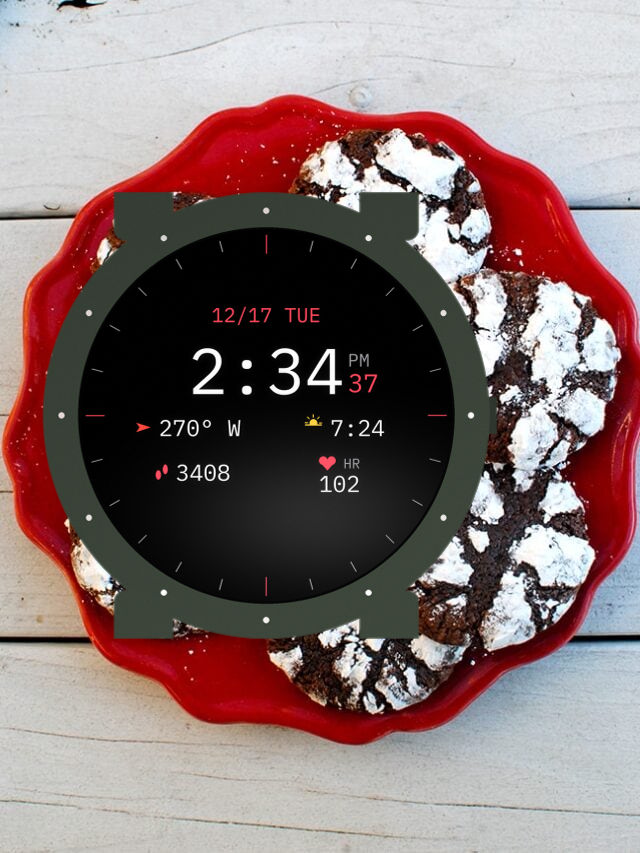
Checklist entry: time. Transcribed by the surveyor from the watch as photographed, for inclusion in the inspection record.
2:34:37
